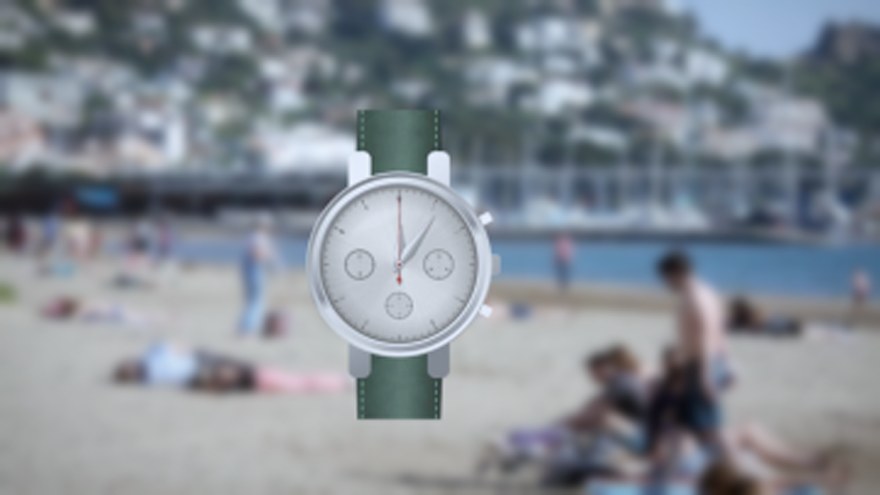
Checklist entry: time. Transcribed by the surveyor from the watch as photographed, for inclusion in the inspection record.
12:06
